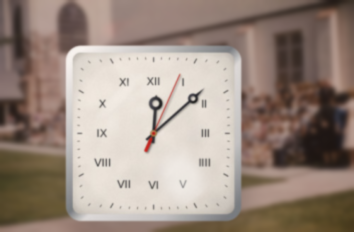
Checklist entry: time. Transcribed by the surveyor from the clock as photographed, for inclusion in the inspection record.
12:08:04
